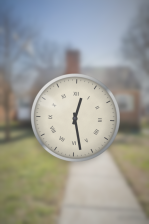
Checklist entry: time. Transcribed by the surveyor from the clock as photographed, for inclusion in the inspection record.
12:28
